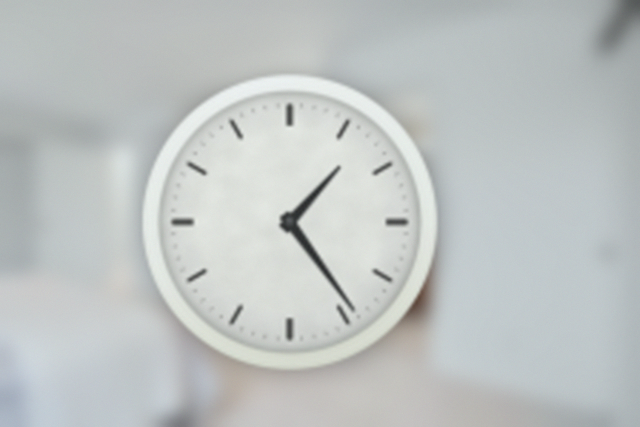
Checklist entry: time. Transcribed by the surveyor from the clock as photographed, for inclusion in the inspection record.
1:24
